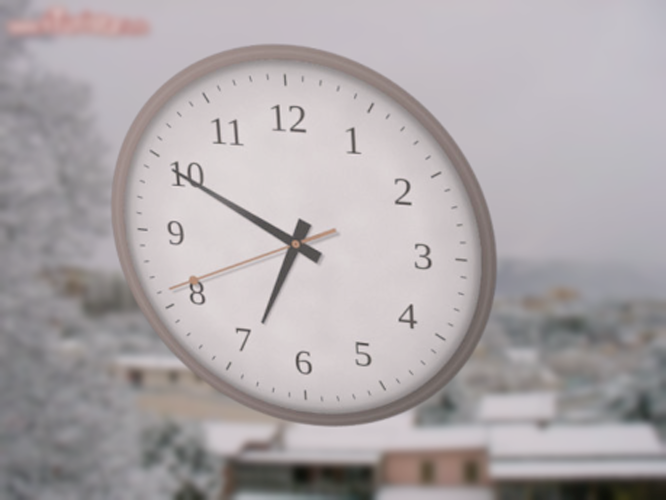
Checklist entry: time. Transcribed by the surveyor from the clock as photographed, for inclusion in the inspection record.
6:49:41
